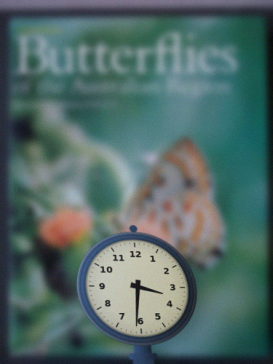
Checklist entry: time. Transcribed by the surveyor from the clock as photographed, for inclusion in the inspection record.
3:31
